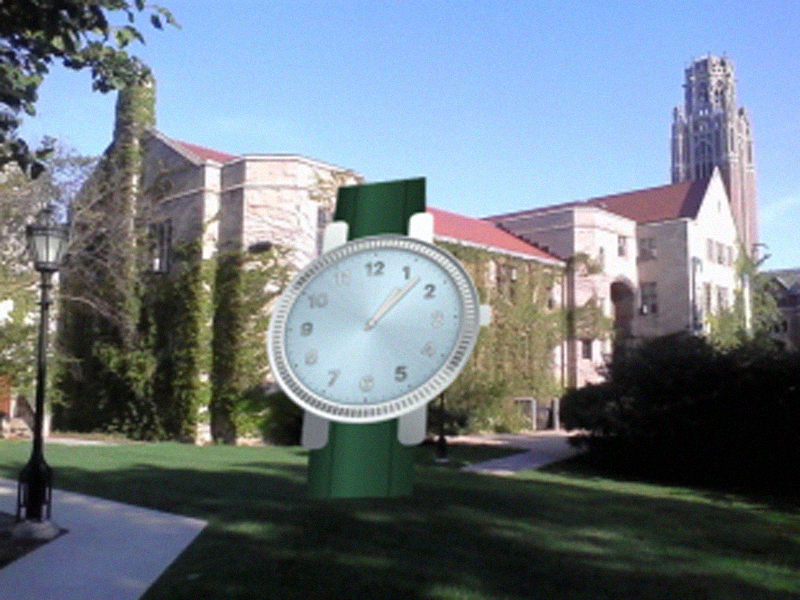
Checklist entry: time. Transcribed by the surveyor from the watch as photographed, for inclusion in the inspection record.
1:07
